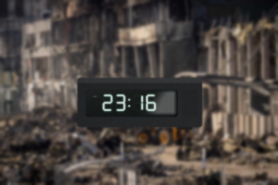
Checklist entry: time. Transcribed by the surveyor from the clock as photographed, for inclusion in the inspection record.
23:16
